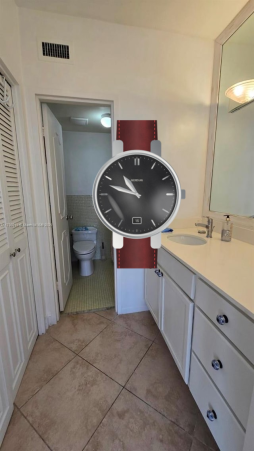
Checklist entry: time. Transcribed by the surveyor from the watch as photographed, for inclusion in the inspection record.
10:48
